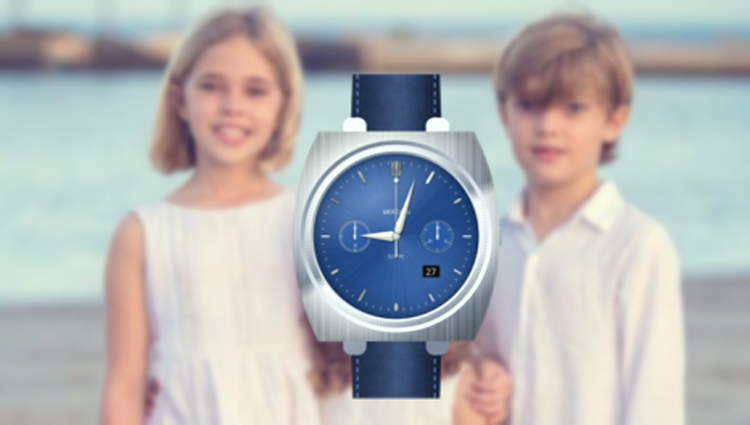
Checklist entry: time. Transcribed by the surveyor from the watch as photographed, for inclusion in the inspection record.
9:03
